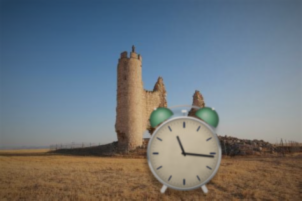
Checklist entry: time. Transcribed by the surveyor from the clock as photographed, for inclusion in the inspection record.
11:16
